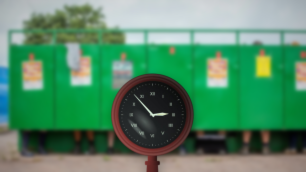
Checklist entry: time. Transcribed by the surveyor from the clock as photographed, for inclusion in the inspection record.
2:53
